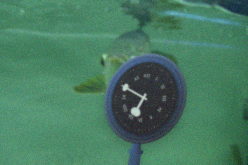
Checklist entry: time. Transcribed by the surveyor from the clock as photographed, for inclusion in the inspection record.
6:49
